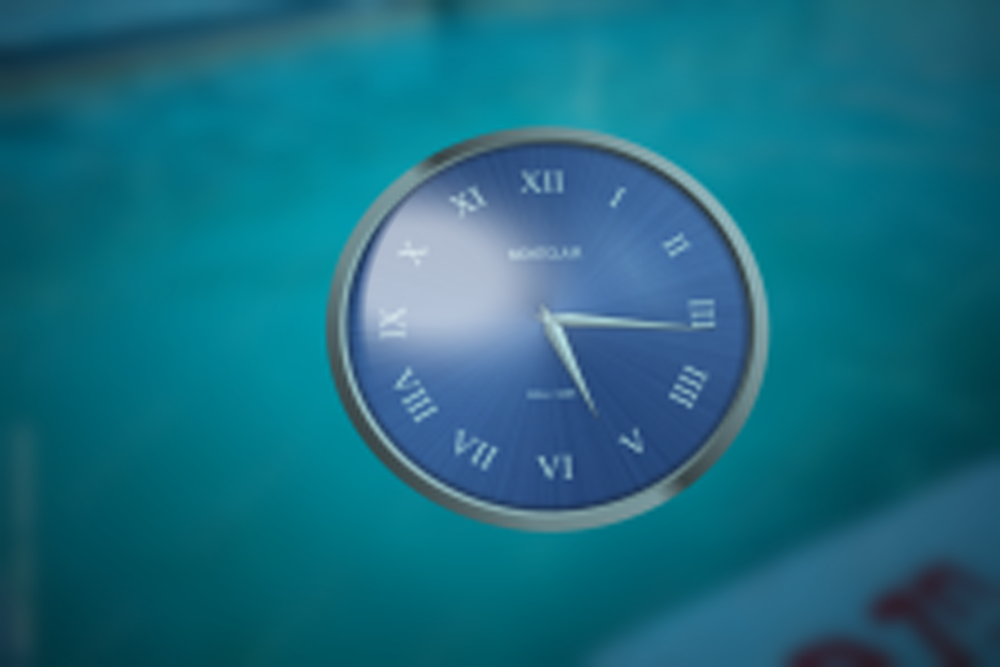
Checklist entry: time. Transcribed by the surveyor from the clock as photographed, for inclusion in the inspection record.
5:16
